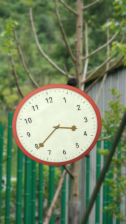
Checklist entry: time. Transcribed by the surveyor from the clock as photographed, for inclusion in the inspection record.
3:39
